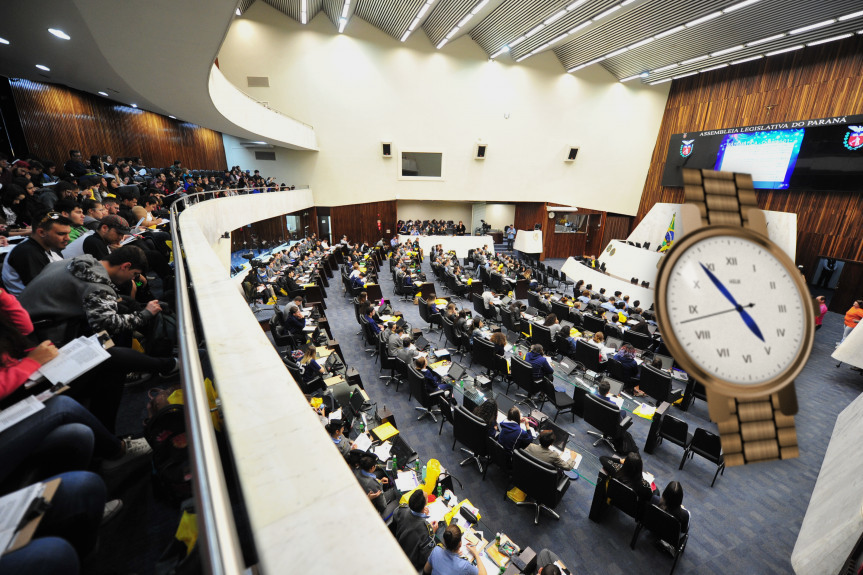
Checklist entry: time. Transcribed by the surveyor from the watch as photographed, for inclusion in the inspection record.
4:53:43
